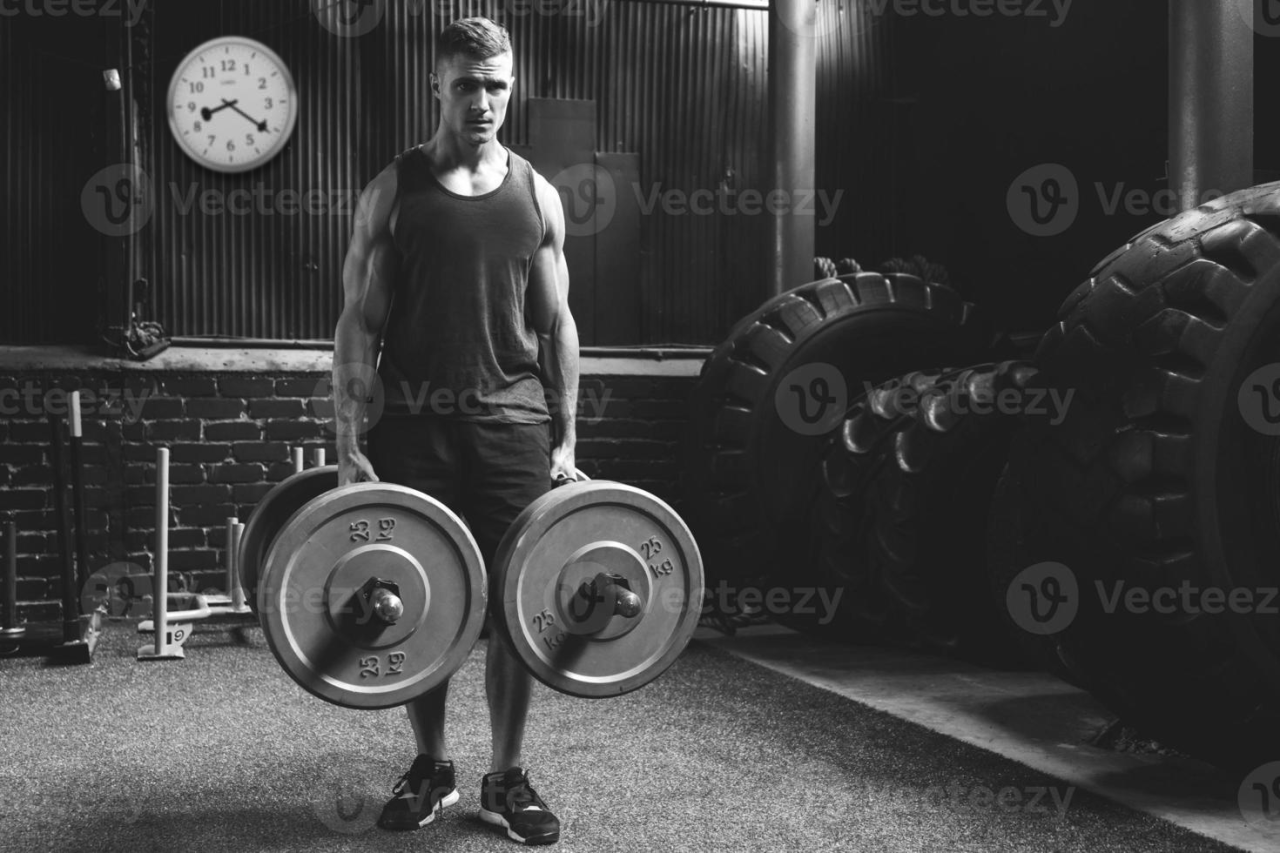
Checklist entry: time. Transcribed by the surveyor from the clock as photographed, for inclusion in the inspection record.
8:21
